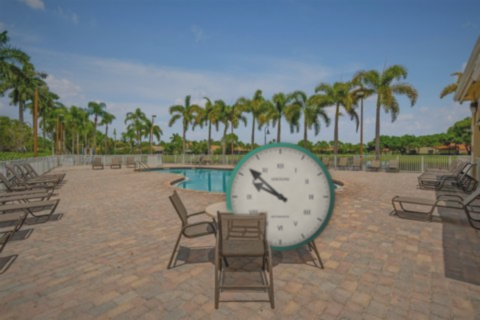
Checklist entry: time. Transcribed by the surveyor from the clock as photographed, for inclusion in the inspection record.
9:52
